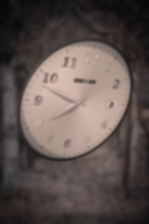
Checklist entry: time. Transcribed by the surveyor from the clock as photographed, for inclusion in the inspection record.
7:48
